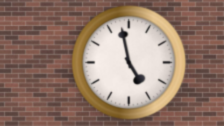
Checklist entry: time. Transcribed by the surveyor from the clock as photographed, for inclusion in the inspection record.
4:58
